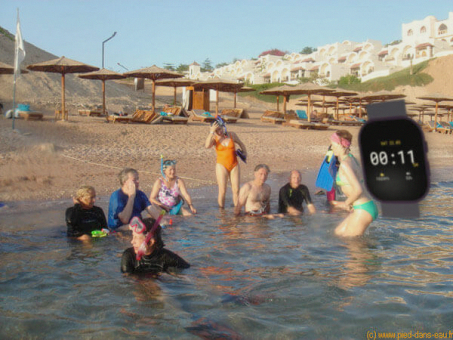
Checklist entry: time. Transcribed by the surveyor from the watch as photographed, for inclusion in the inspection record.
0:11
